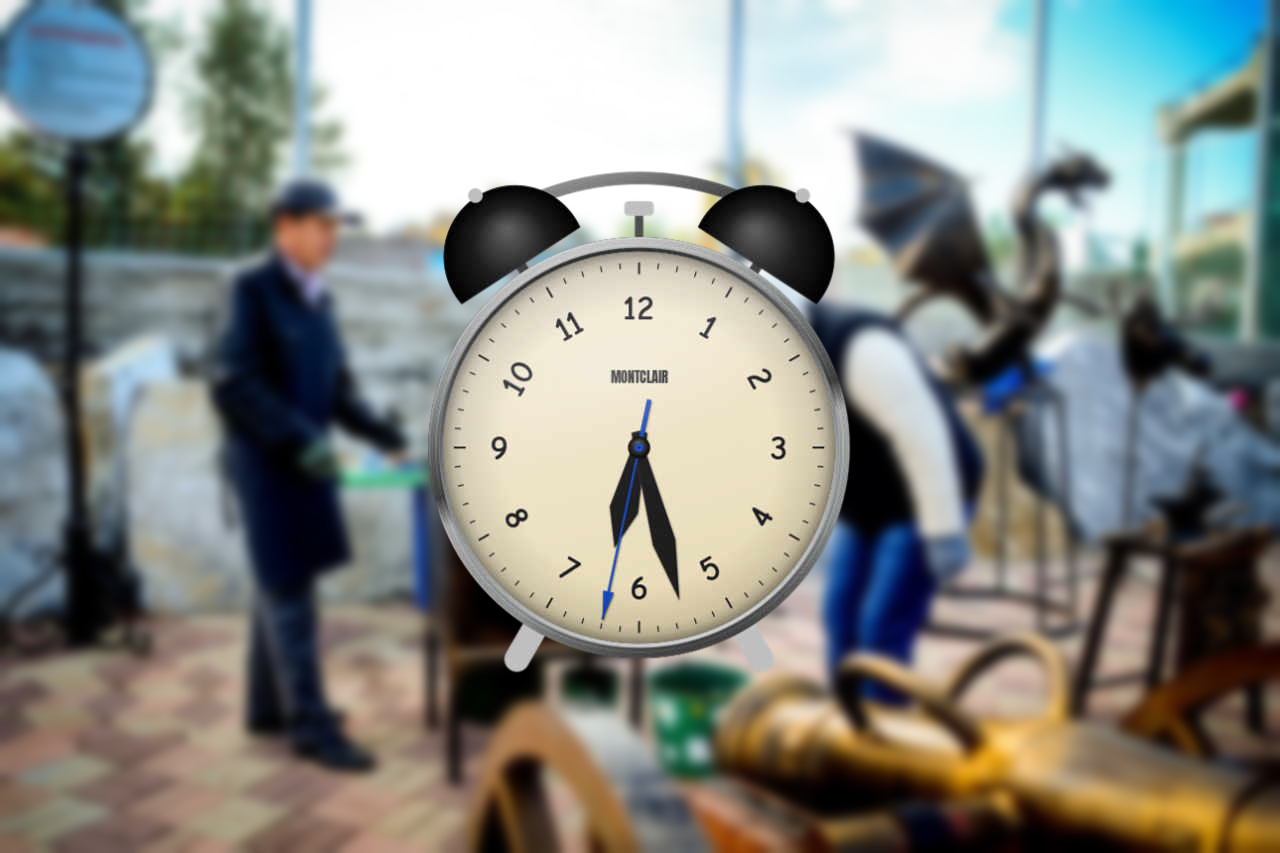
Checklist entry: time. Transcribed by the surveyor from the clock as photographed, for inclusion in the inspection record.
6:27:32
